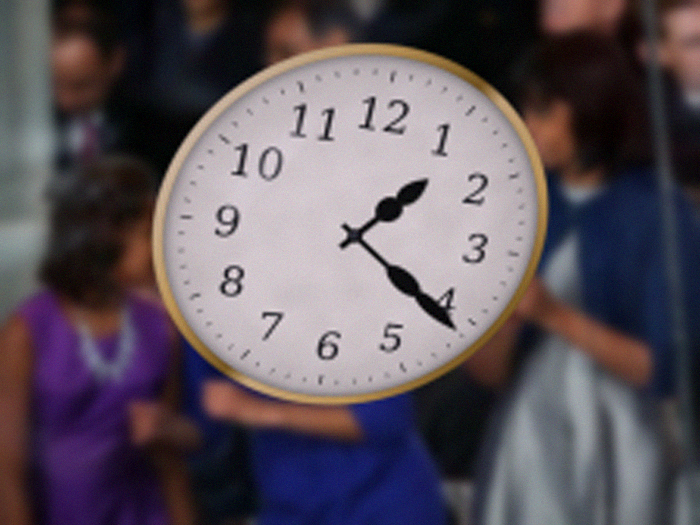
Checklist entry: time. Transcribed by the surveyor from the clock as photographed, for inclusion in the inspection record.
1:21
